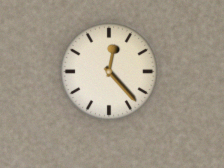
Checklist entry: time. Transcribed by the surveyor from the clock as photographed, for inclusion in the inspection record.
12:23
